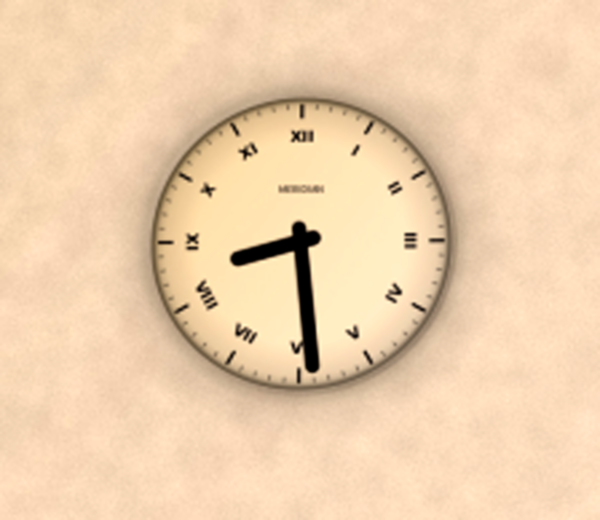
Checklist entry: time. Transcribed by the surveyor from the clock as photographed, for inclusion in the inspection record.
8:29
